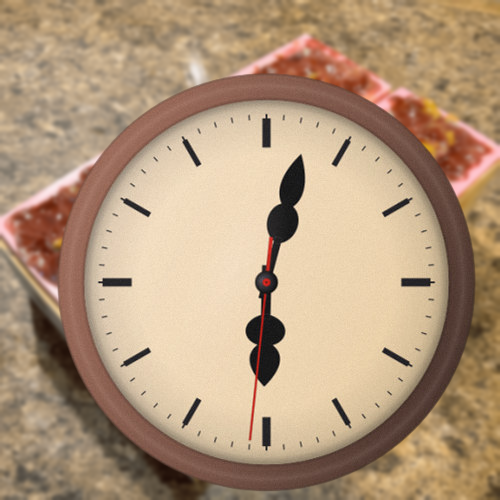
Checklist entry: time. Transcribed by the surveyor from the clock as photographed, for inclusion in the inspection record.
6:02:31
